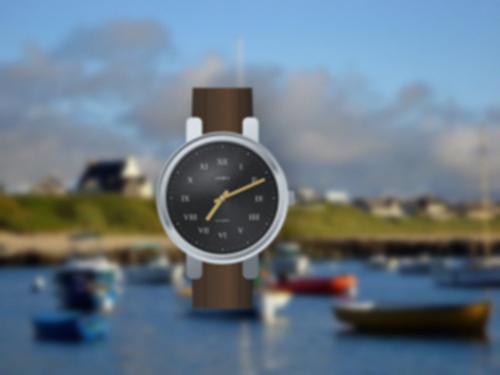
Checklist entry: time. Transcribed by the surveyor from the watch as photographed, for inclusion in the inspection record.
7:11
